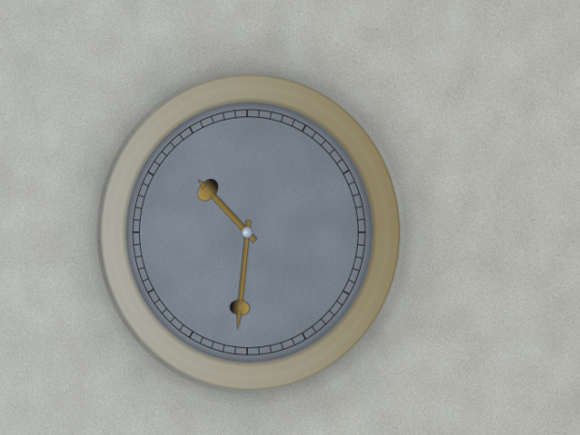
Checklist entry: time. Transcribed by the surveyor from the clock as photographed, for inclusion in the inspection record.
10:31
